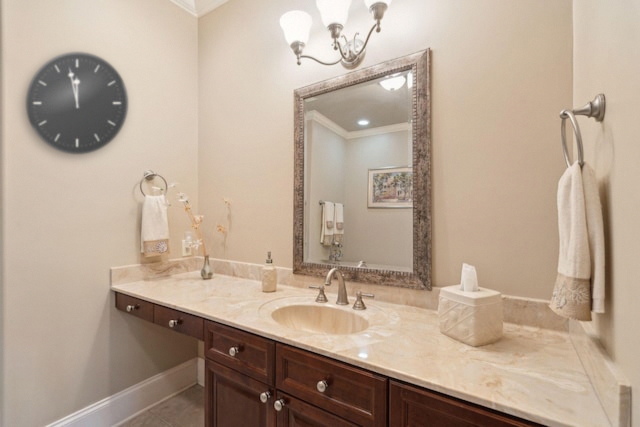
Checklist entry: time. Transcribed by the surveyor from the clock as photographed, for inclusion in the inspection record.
11:58
